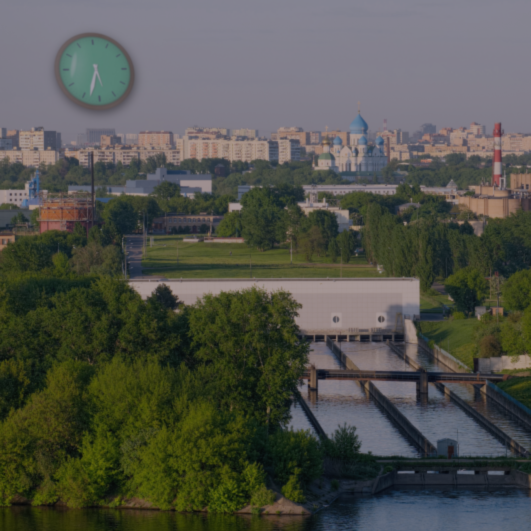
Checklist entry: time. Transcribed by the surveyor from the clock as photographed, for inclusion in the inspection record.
5:33
